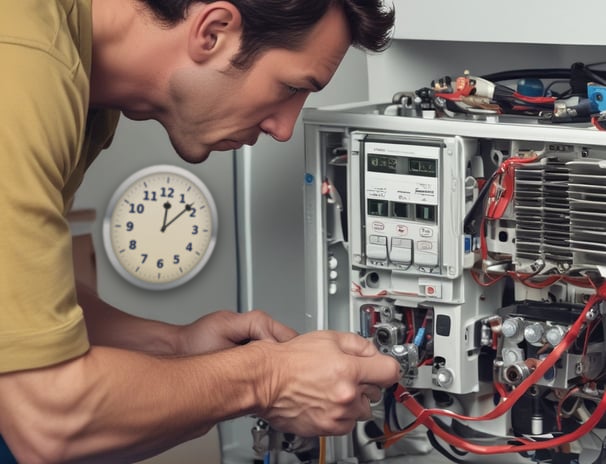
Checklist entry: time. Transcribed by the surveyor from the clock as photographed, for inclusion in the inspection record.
12:08
